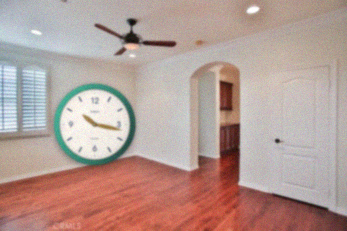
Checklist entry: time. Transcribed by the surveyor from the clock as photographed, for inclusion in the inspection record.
10:17
